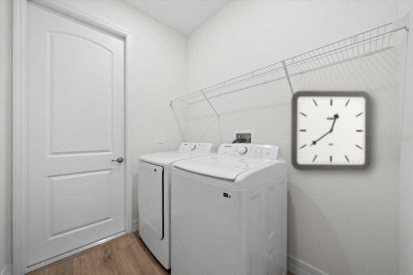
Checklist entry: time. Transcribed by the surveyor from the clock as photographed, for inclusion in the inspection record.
12:39
